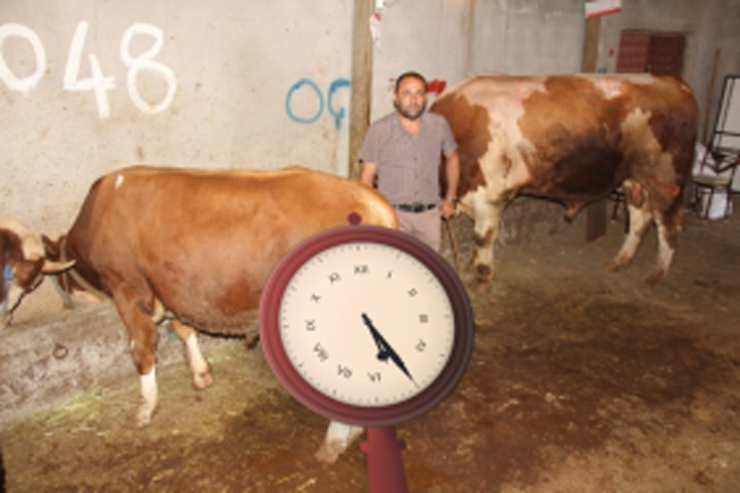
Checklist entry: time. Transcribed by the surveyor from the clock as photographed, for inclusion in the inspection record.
5:25
